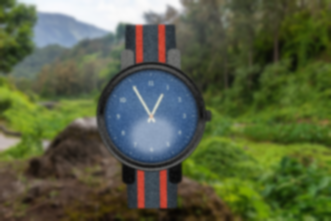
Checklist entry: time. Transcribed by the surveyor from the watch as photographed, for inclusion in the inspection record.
12:55
